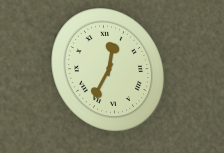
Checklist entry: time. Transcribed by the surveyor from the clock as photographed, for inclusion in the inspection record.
12:36
